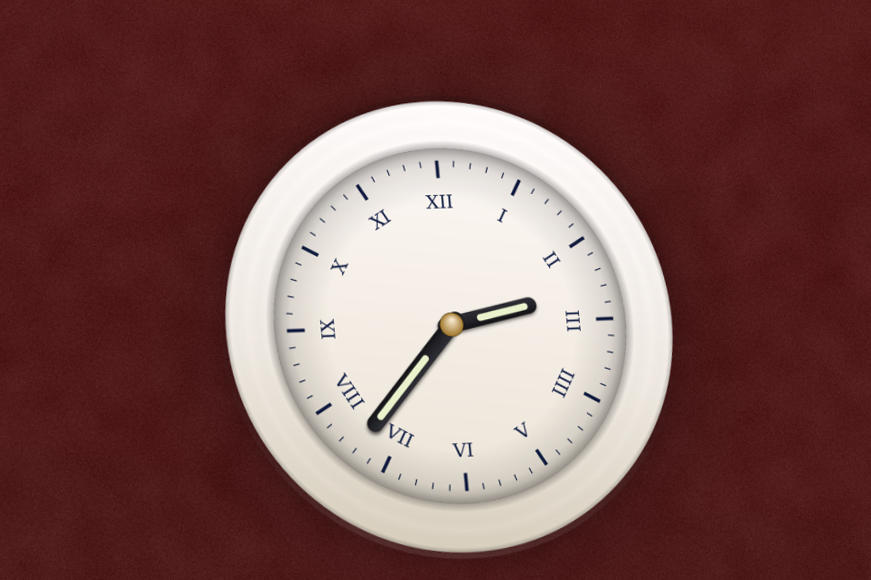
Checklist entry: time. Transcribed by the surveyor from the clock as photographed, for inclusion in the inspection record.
2:37
